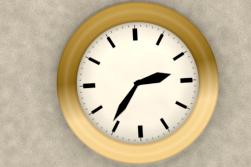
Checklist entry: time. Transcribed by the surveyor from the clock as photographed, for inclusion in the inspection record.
2:36
